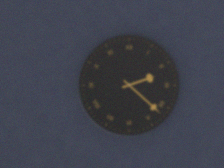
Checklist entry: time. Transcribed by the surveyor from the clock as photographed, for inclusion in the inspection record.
2:22
